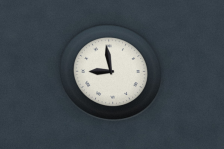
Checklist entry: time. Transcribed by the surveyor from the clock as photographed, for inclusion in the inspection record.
8:59
